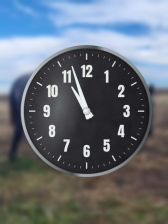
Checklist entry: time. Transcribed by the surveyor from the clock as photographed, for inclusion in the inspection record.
10:57
